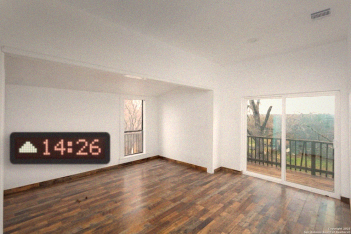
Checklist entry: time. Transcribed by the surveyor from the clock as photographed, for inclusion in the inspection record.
14:26
